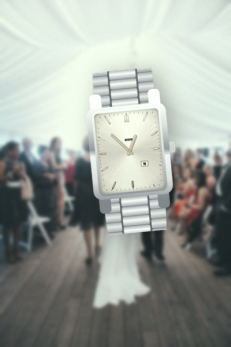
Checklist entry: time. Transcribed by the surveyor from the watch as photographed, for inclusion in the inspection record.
12:53
